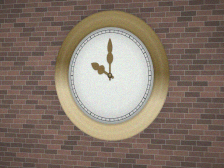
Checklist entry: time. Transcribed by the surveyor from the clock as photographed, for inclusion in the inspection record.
10:00
